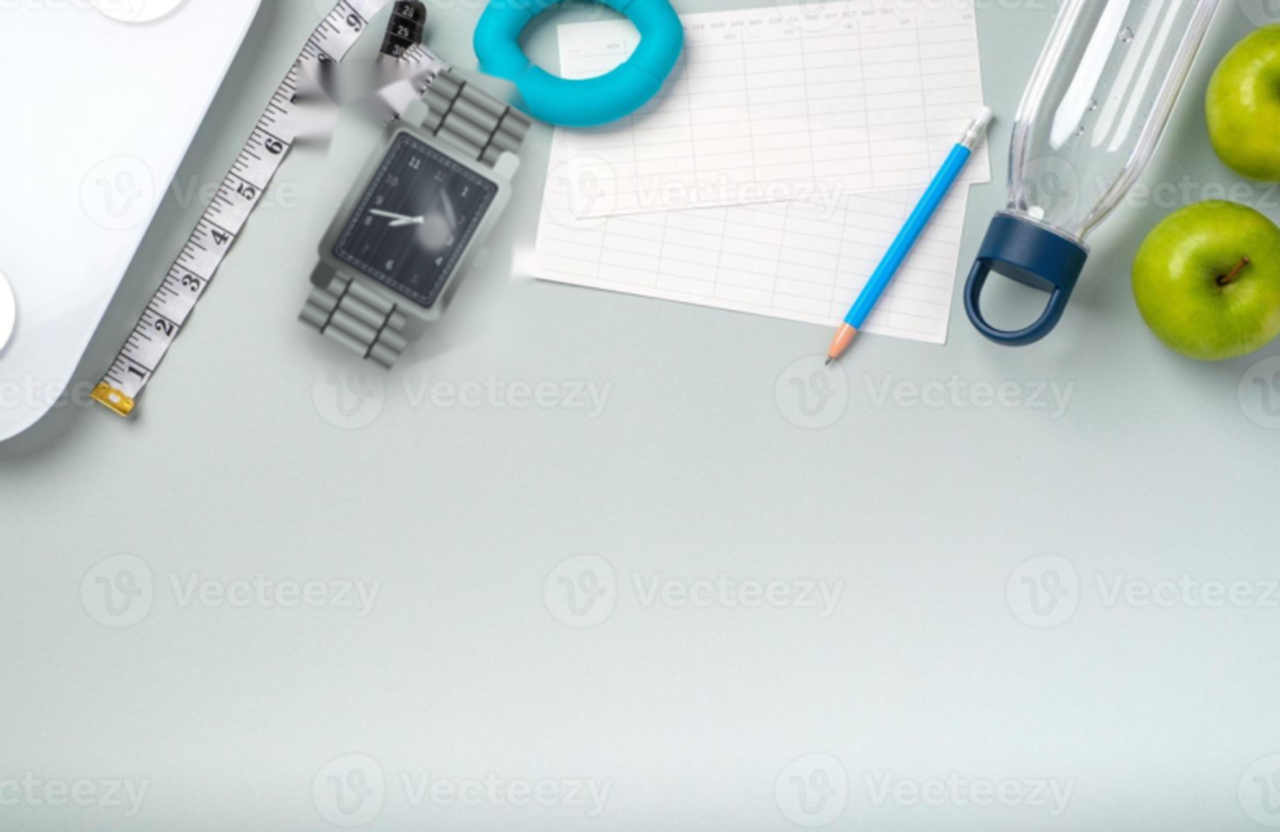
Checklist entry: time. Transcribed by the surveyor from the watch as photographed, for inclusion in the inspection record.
7:42
